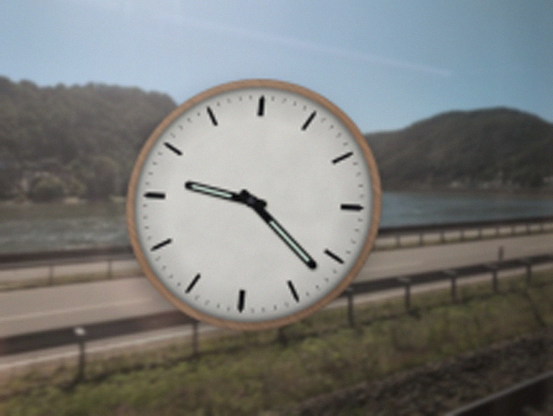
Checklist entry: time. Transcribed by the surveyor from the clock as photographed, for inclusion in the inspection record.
9:22
